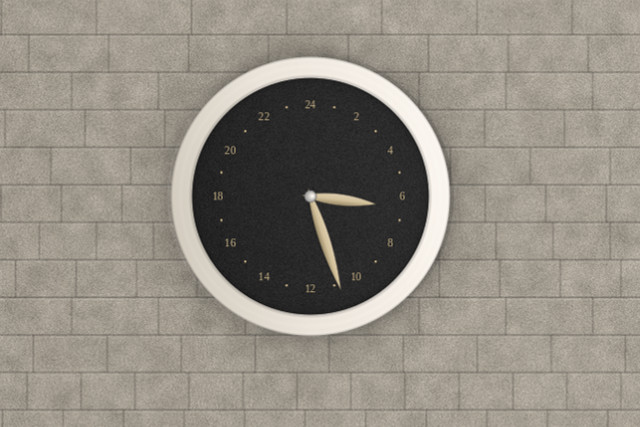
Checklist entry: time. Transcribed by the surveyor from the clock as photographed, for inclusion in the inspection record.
6:27
